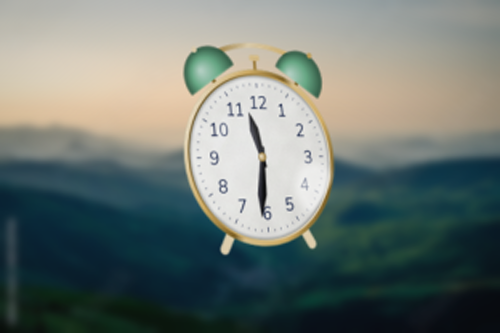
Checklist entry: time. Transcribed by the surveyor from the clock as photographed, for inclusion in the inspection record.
11:31
